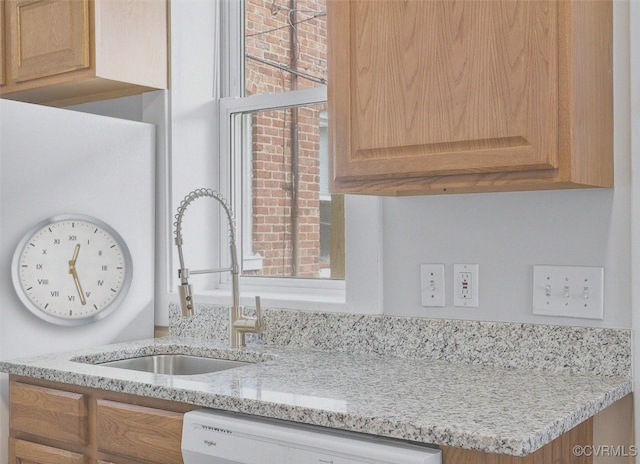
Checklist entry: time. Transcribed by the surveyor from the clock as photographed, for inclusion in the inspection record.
12:27
